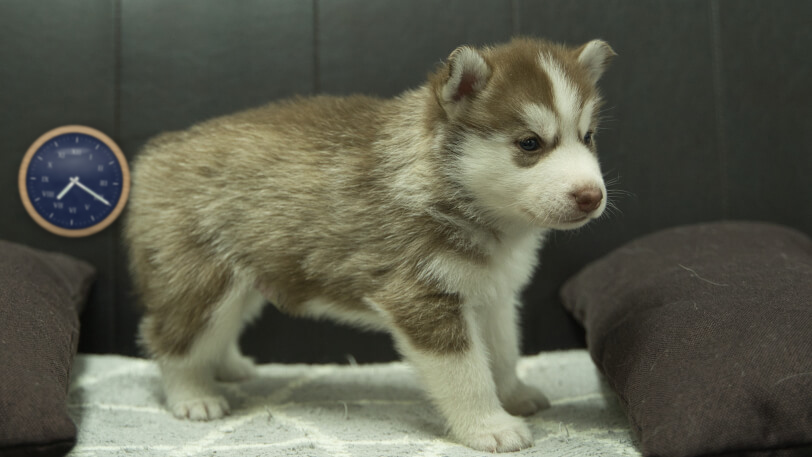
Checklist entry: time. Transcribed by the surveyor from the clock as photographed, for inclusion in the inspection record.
7:20
